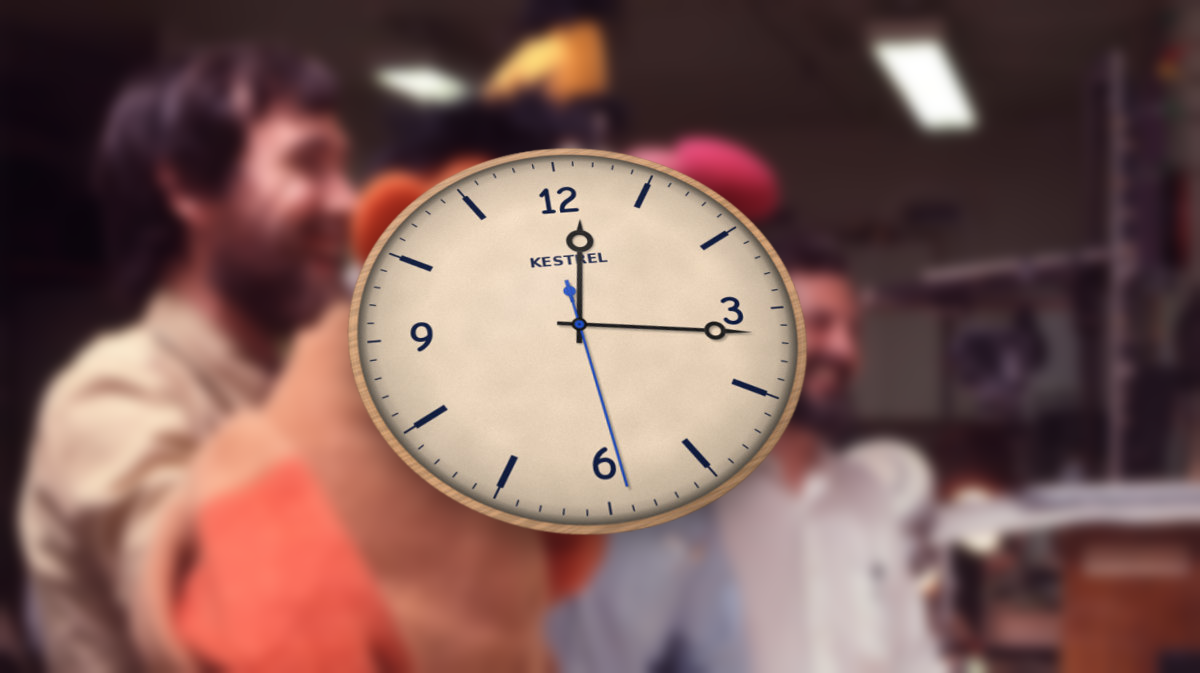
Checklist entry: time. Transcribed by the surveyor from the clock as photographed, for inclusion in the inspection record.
12:16:29
